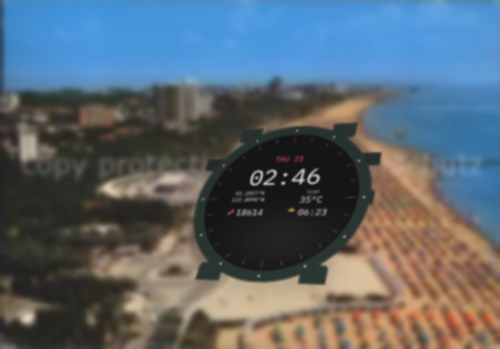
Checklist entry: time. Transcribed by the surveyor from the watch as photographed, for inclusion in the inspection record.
2:46
